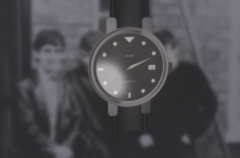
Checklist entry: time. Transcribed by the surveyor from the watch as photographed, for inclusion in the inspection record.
2:11
